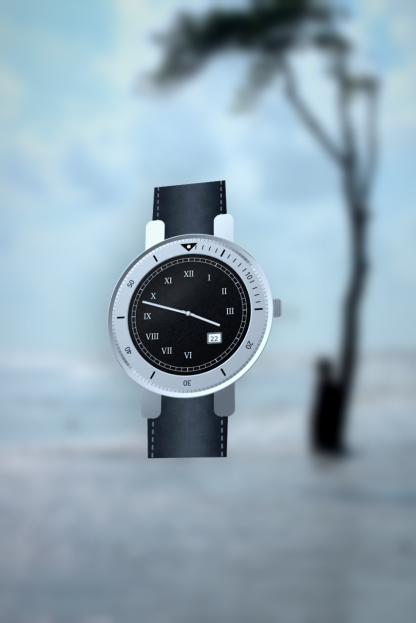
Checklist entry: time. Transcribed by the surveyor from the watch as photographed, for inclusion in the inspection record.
3:48
